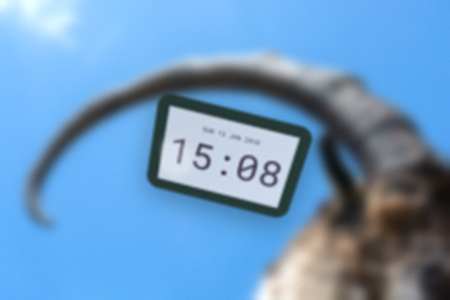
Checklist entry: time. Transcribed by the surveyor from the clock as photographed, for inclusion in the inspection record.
15:08
